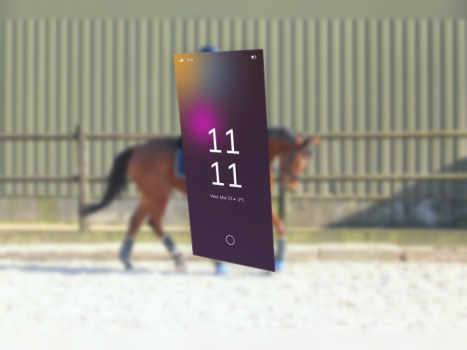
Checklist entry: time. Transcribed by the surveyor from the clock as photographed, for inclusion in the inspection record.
11:11
